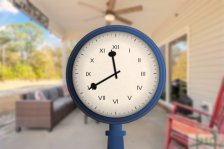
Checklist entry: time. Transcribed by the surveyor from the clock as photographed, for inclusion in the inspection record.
11:40
